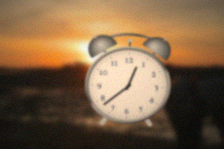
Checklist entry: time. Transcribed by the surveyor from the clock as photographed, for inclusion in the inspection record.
12:38
